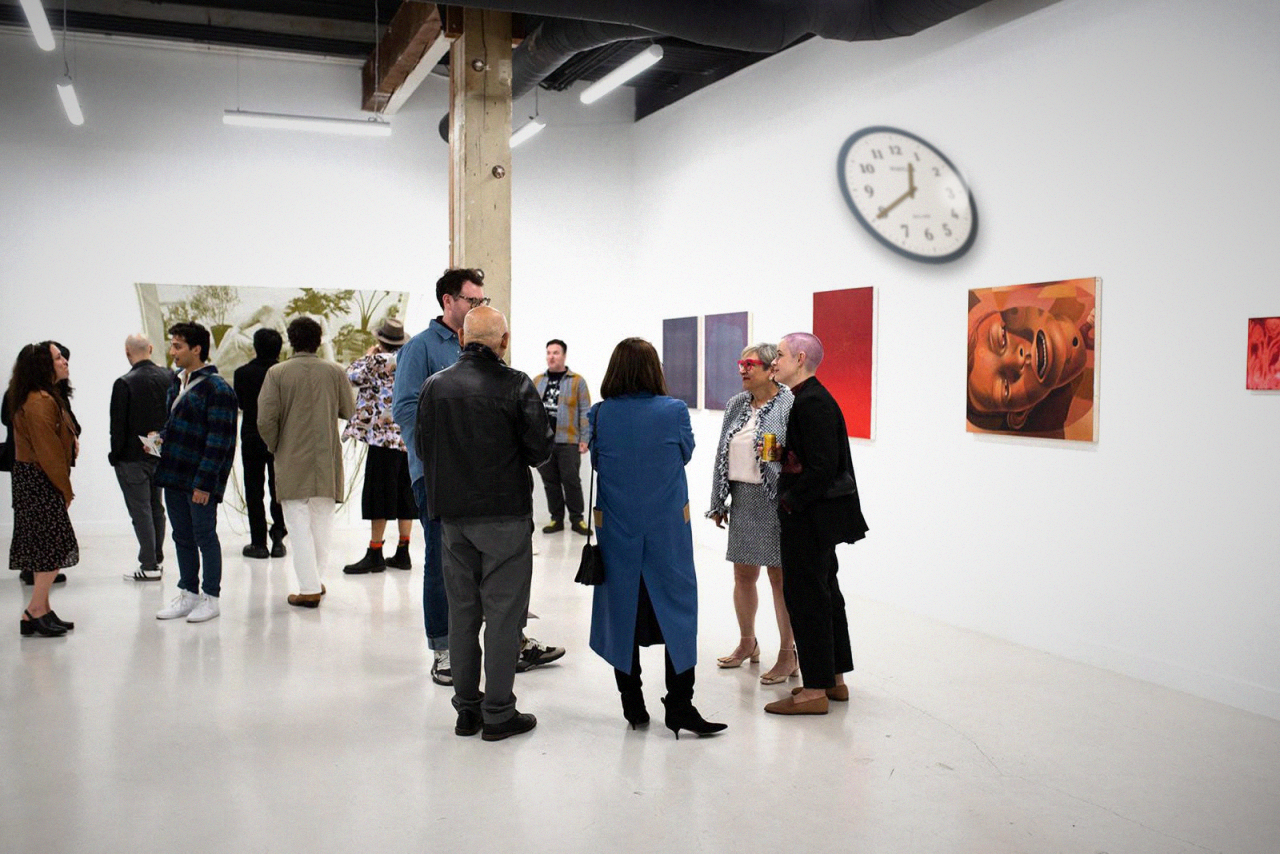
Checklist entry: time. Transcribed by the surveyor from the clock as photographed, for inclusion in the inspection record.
12:40
